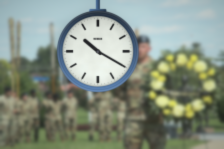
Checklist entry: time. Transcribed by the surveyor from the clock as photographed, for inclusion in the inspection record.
10:20
